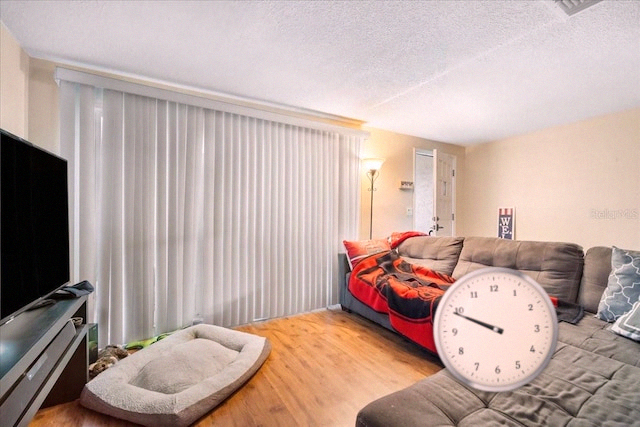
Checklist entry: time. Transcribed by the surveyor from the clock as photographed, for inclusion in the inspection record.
9:49
